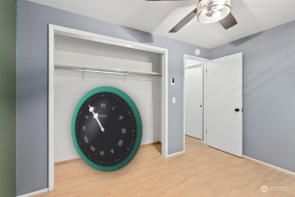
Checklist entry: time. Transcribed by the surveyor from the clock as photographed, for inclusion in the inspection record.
10:54
